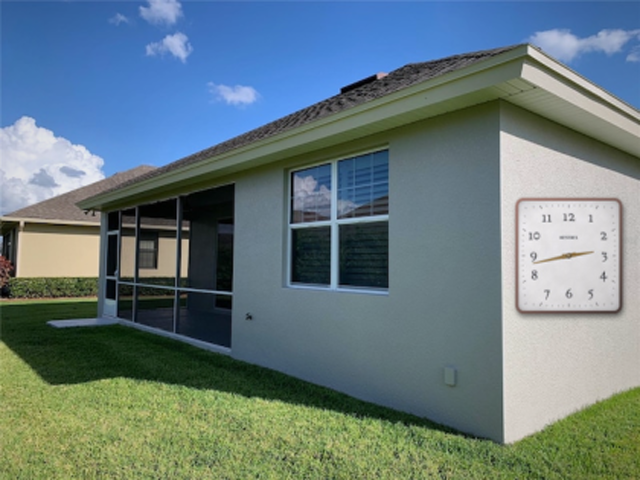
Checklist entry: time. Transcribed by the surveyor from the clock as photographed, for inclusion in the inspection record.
2:43
